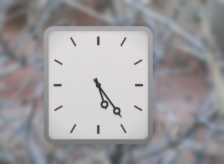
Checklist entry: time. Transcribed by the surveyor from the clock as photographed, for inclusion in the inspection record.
5:24
